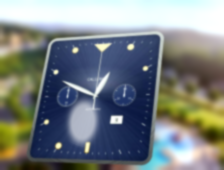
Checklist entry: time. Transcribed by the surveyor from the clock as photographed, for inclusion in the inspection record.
12:49
